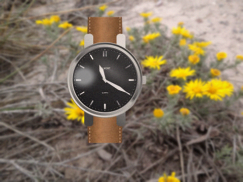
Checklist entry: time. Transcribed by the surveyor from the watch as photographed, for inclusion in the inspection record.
11:20
